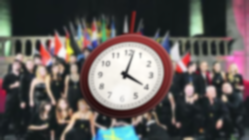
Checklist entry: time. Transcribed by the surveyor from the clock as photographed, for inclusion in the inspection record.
4:02
